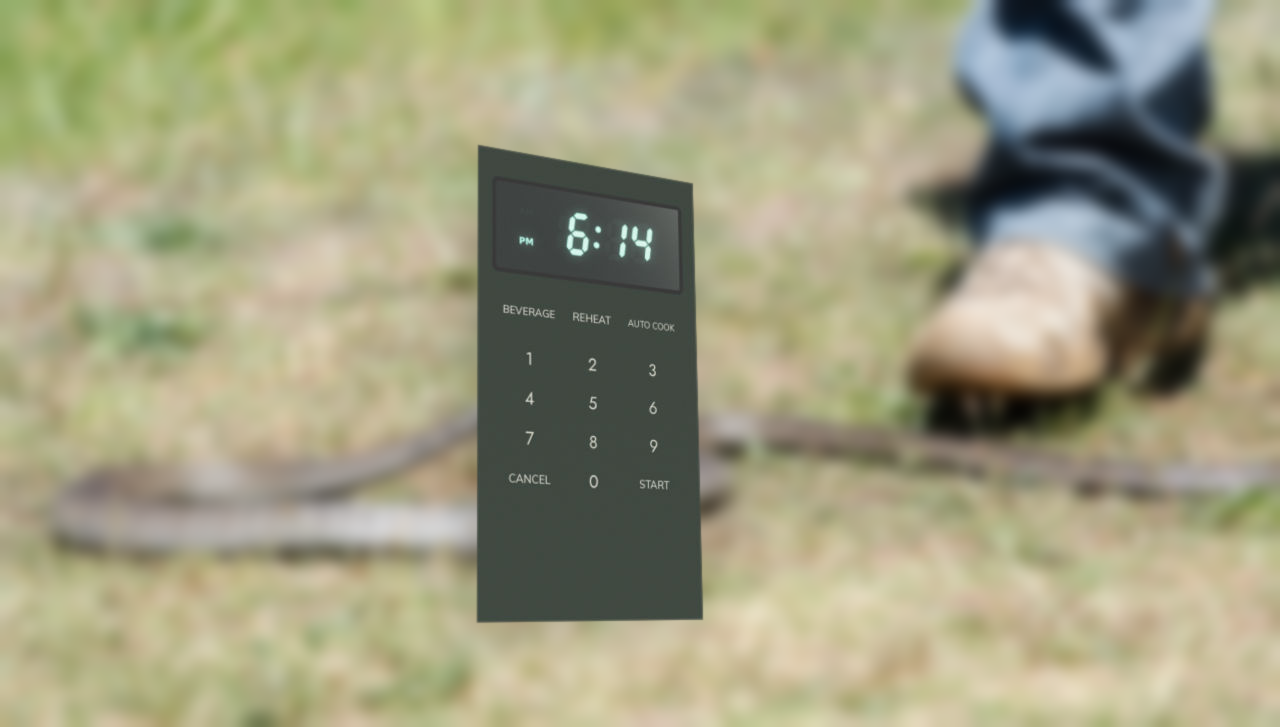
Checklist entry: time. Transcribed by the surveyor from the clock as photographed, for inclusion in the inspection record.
6:14
